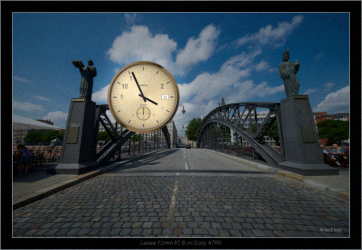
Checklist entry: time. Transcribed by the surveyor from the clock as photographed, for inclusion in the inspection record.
3:56
